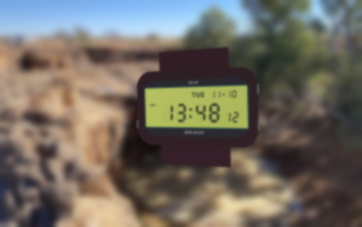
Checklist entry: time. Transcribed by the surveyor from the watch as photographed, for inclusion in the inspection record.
13:48
